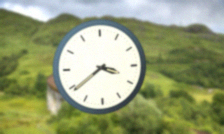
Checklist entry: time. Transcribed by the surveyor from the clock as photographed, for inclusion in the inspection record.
3:39
